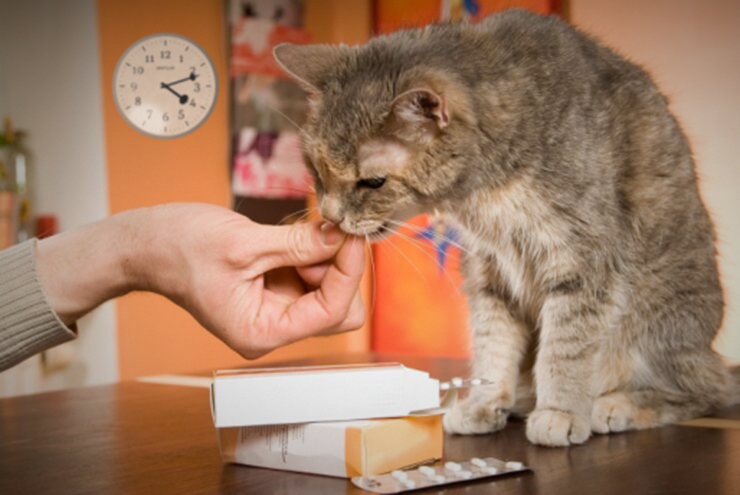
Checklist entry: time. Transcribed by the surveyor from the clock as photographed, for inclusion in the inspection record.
4:12
